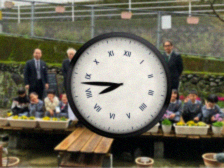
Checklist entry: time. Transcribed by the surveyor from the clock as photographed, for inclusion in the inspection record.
7:43
